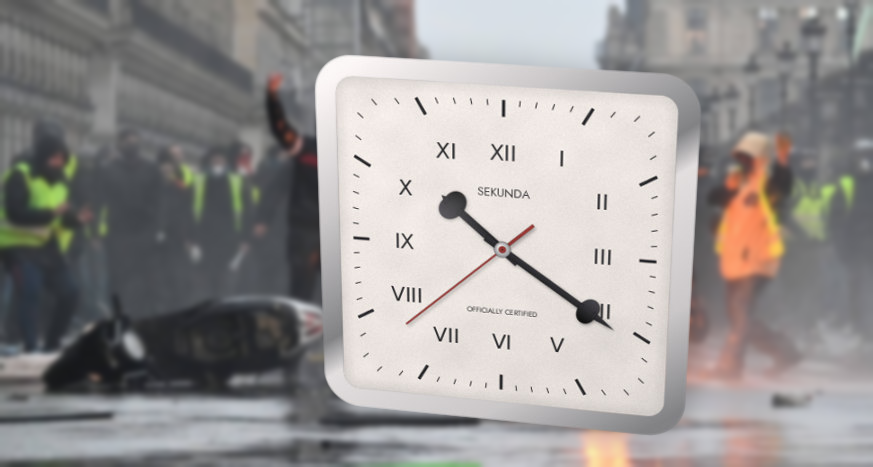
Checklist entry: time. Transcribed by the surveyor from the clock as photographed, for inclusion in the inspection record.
10:20:38
